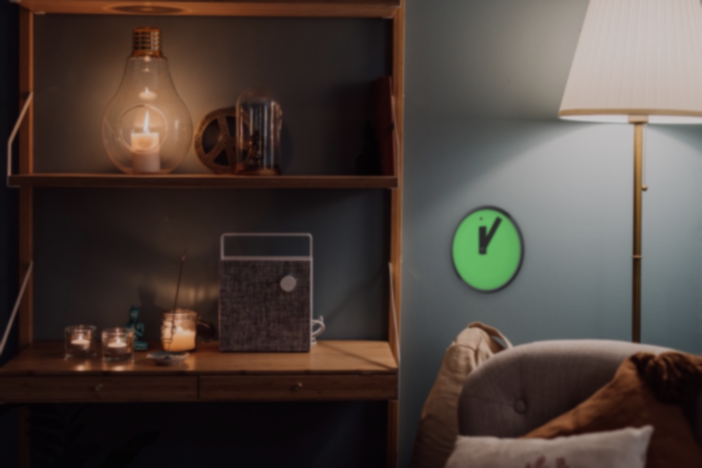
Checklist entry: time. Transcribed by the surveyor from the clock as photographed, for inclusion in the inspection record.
12:06
